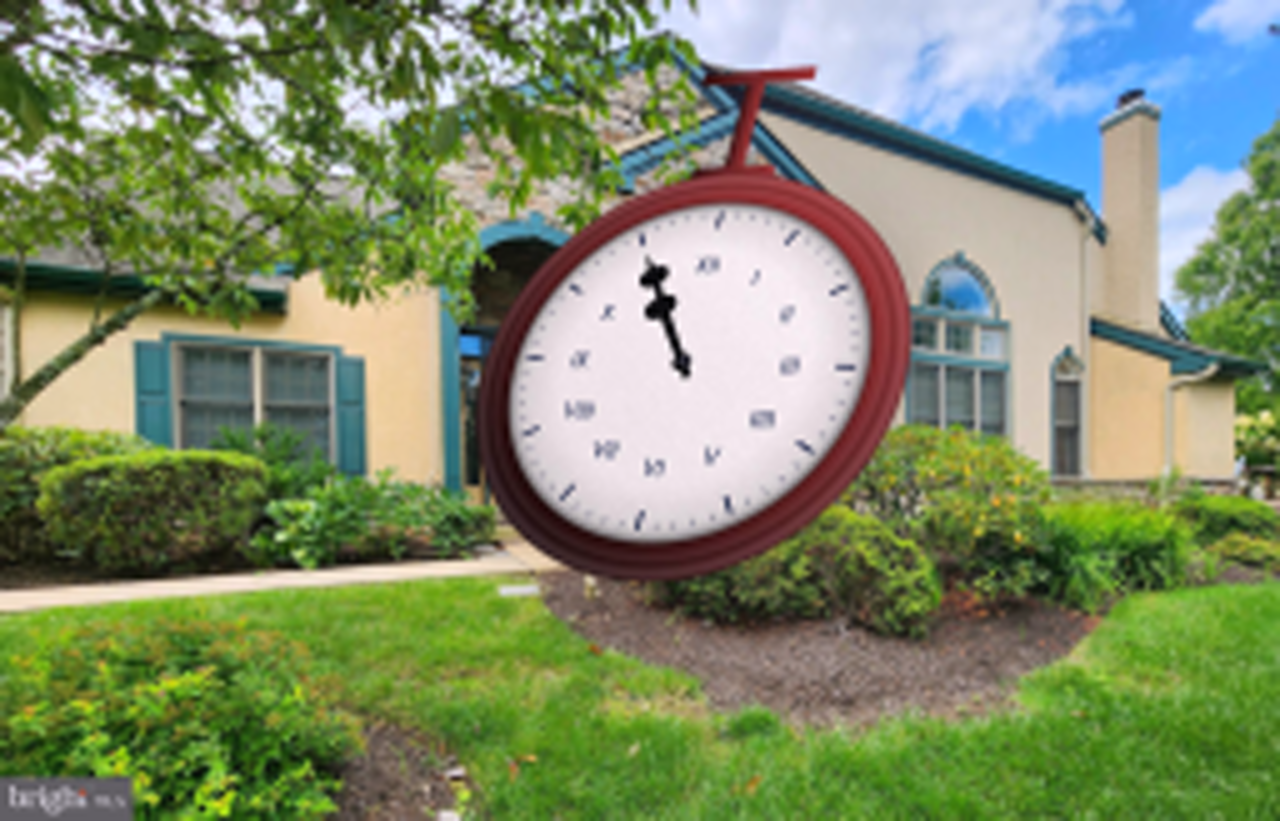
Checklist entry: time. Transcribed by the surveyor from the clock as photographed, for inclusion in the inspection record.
10:55
